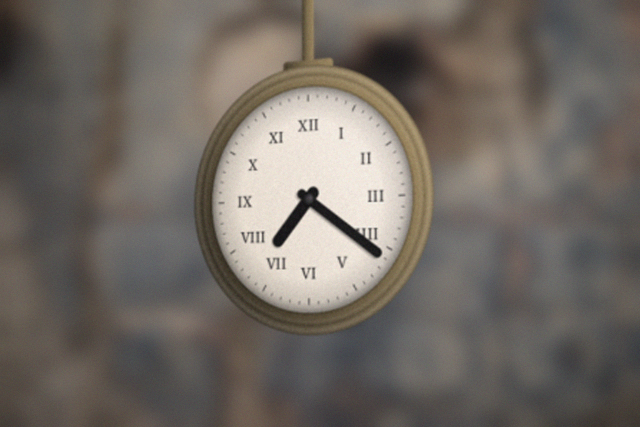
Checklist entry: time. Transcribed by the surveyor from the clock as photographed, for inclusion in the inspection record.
7:21
